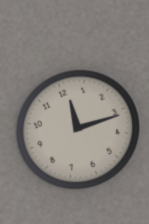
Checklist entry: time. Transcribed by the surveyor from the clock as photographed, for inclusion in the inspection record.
12:16
